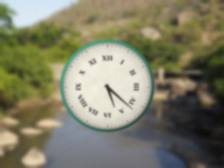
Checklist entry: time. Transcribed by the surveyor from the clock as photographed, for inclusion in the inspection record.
5:22
